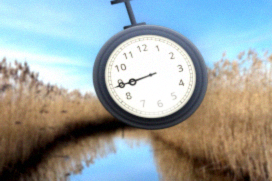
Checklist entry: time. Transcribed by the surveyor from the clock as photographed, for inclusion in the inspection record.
8:44
